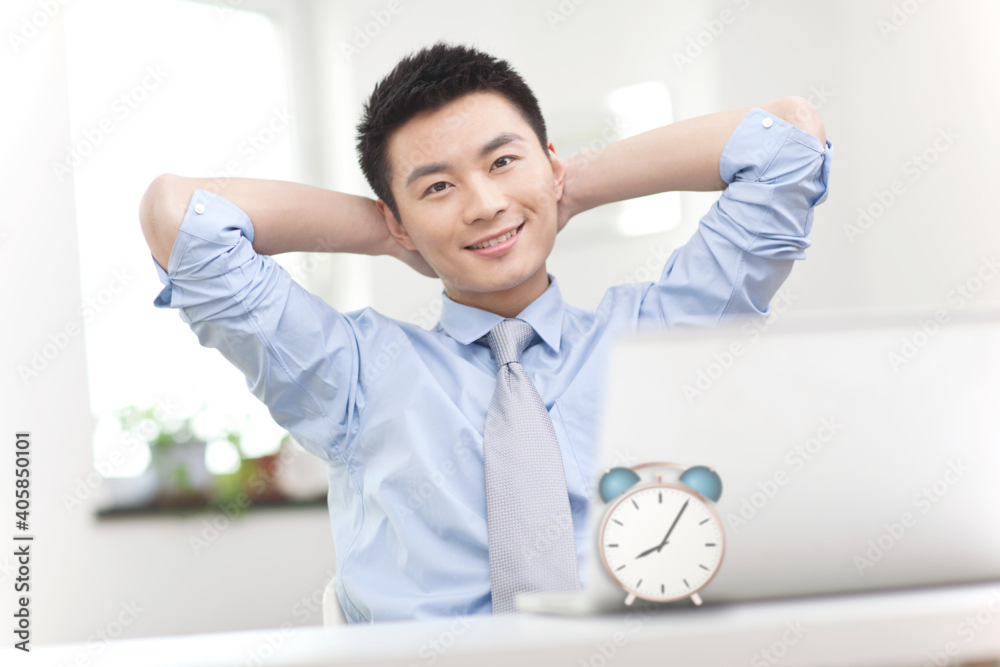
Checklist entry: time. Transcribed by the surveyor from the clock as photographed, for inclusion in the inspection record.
8:05
